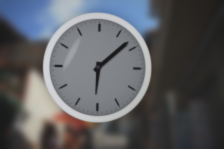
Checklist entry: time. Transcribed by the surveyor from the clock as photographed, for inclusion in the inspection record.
6:08
